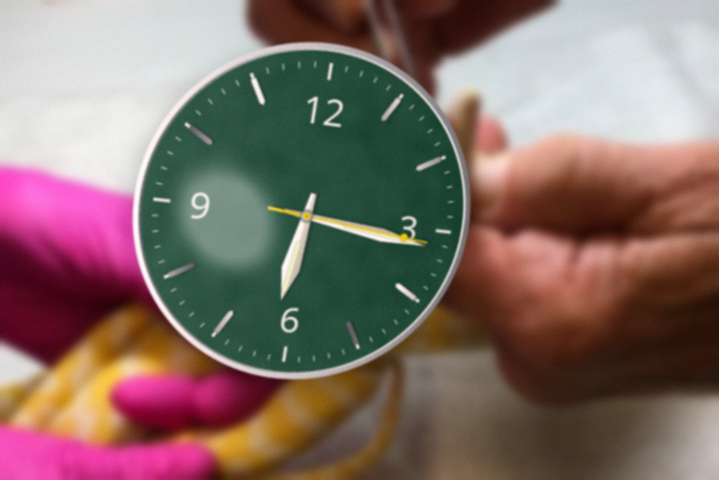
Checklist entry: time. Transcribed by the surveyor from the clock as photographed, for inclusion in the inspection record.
6:16:16
